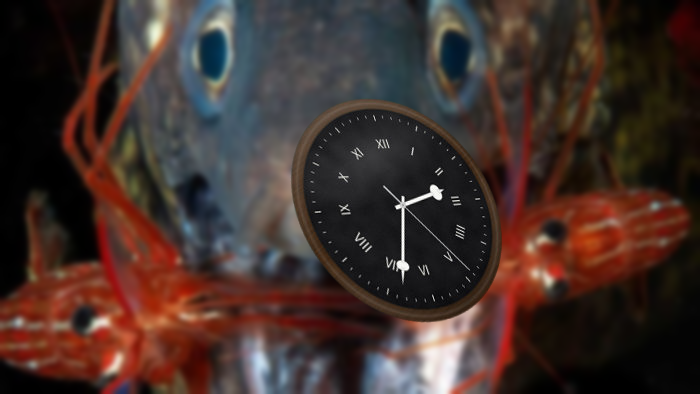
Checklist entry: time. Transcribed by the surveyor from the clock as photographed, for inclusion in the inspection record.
2:33:24
